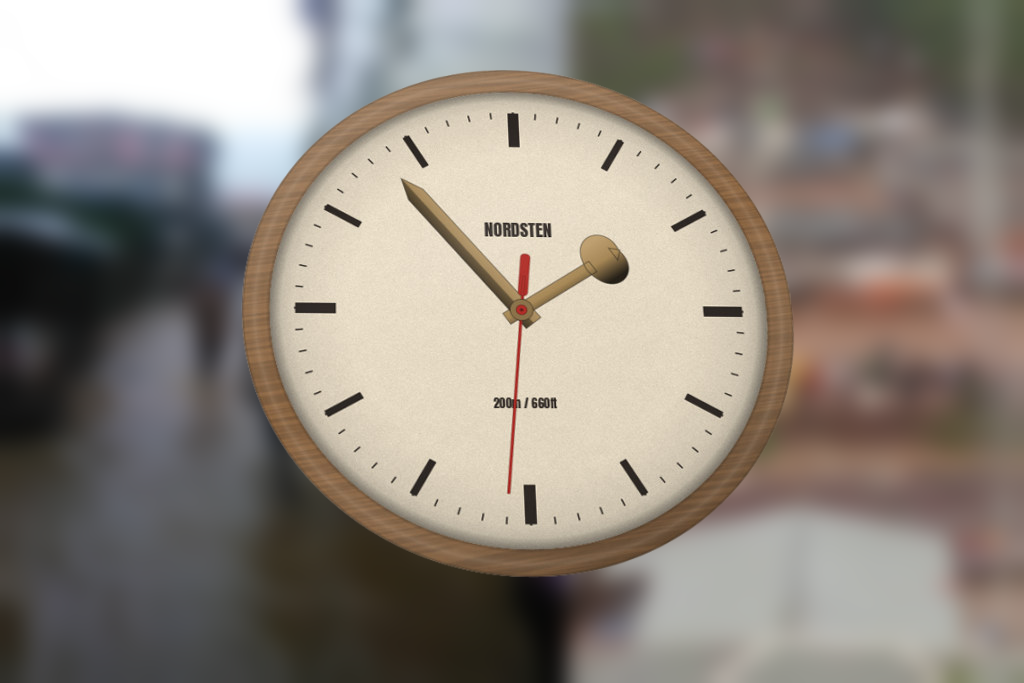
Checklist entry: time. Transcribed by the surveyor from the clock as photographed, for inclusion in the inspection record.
1:53:31
